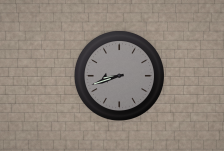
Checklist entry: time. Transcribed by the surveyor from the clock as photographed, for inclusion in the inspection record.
8:42
